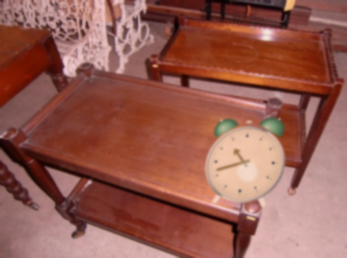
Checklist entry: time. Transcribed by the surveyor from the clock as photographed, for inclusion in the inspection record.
10:42
